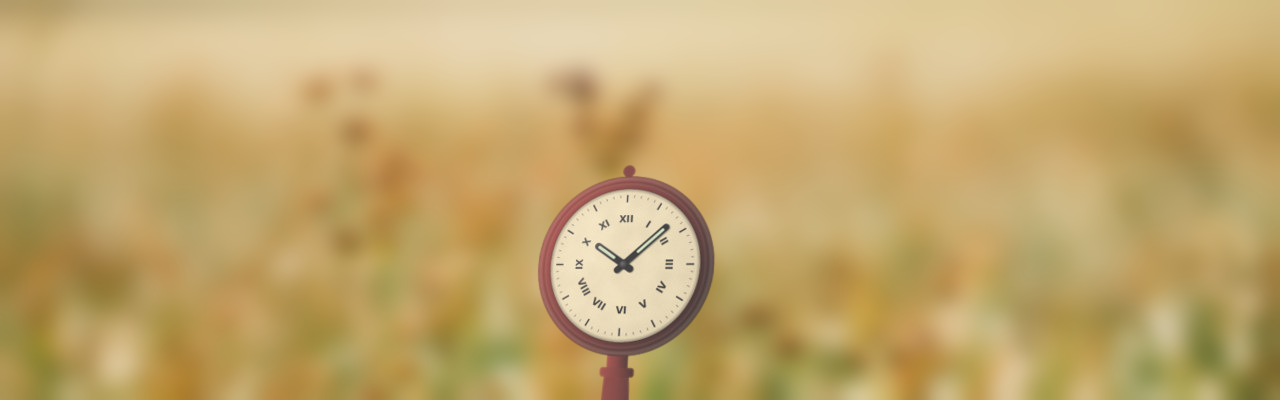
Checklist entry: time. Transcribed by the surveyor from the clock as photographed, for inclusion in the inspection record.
10:08
